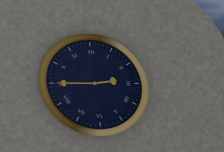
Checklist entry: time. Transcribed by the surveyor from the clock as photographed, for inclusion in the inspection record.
2:45
